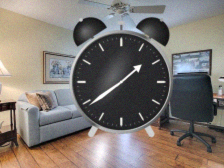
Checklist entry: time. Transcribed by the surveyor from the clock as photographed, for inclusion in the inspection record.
1:39
